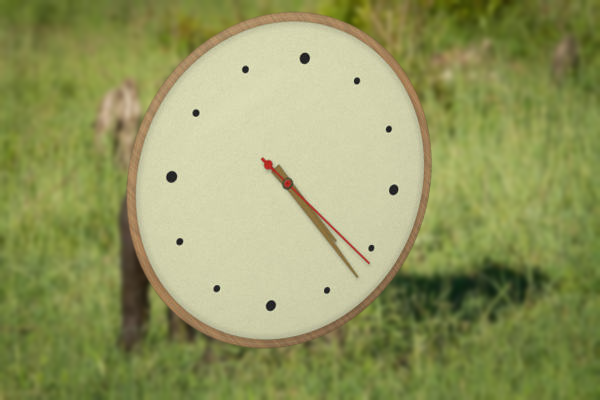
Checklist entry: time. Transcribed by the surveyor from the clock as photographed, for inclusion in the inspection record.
4:22:21
